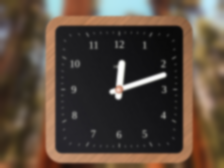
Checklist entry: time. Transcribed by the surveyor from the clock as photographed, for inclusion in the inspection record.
12:12
